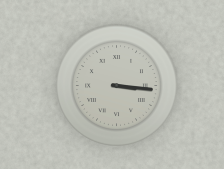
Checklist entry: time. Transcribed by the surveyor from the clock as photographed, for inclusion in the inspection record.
3:16
